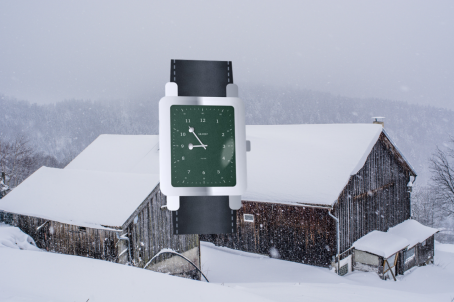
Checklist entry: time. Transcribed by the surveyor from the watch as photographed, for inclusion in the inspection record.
8:54
